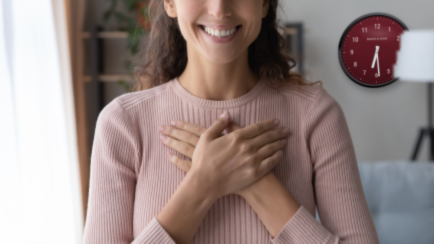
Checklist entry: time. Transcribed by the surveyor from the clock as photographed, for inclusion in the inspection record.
6:29
